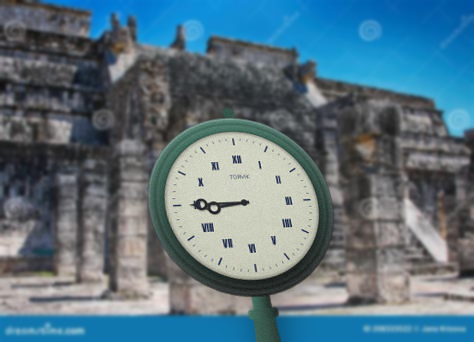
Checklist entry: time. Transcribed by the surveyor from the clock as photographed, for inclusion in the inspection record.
8:45
